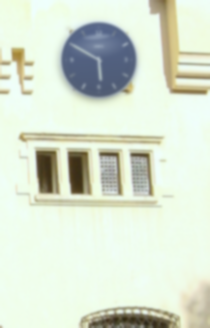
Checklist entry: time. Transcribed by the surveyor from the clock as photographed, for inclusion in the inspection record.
5:50
